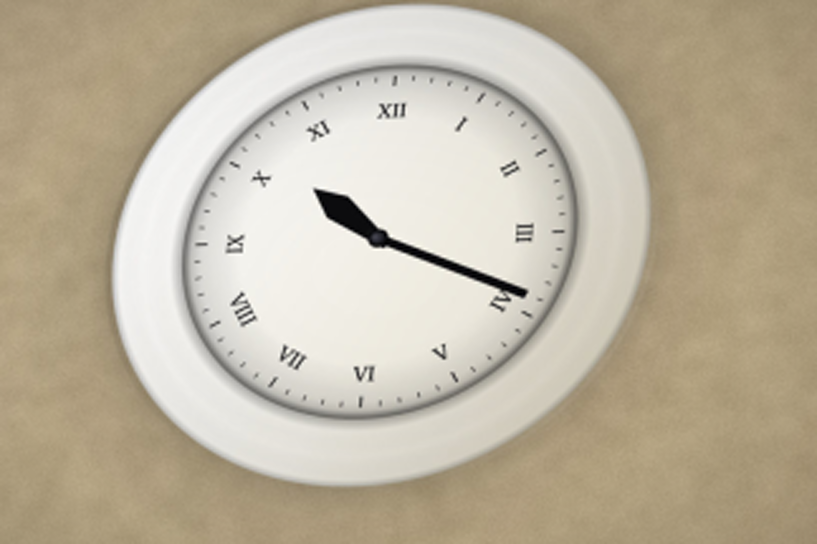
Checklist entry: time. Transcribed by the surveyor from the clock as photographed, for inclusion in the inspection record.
10:19
